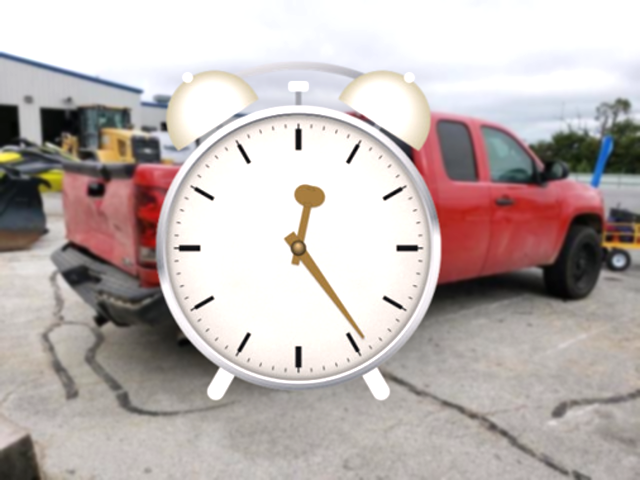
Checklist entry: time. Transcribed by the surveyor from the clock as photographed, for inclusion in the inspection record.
12:24
